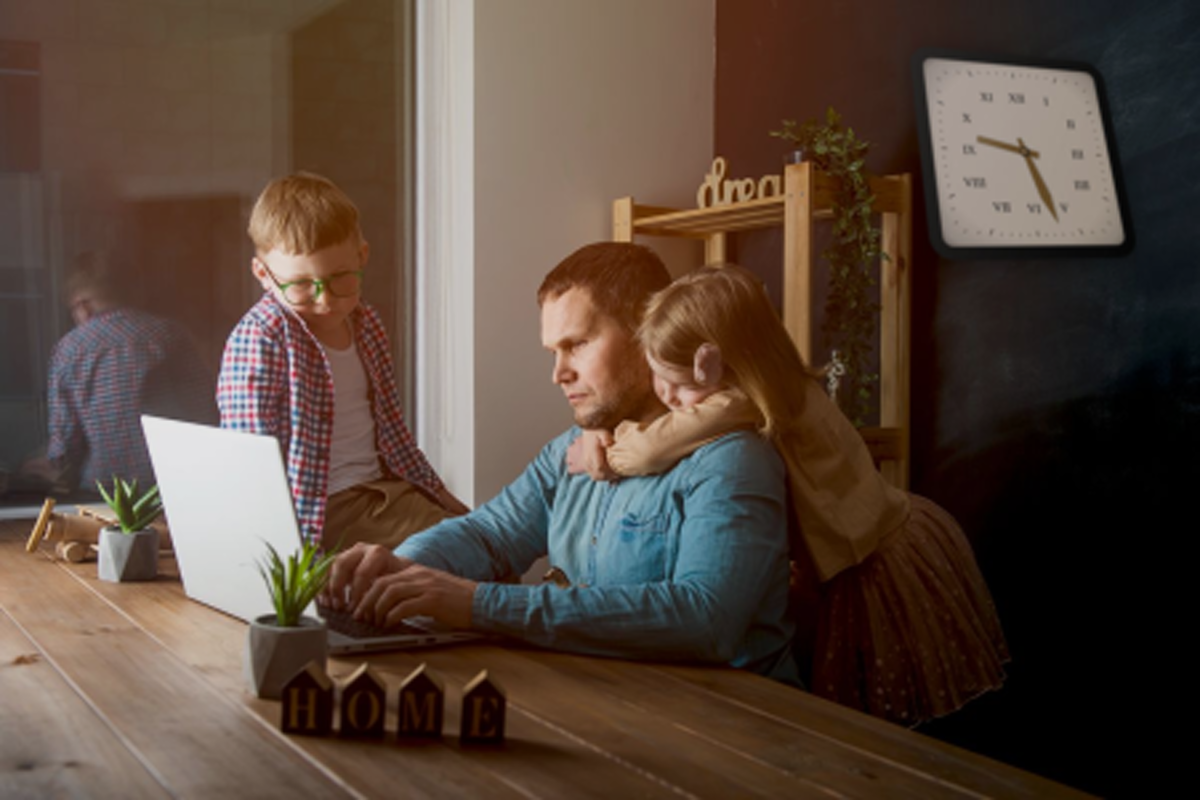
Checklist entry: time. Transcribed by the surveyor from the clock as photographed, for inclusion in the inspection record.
9:27
